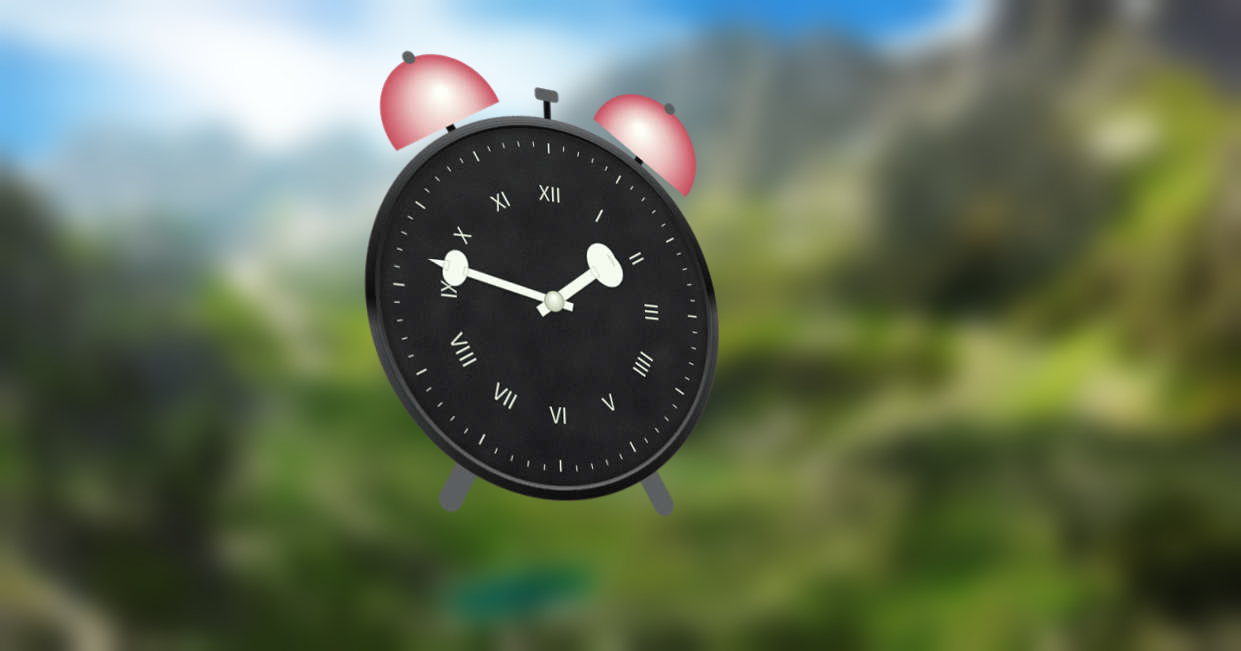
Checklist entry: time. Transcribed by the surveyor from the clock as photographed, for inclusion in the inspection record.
1:47
